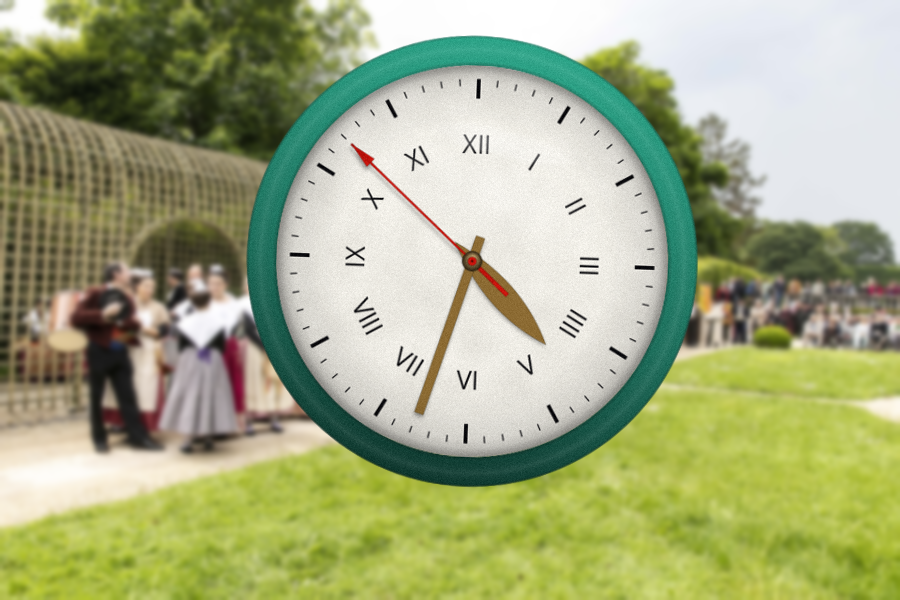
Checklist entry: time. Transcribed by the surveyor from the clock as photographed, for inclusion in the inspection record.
4:32:52
